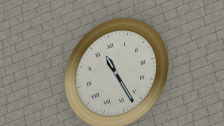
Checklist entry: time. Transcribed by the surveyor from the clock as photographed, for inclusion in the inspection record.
11:27
